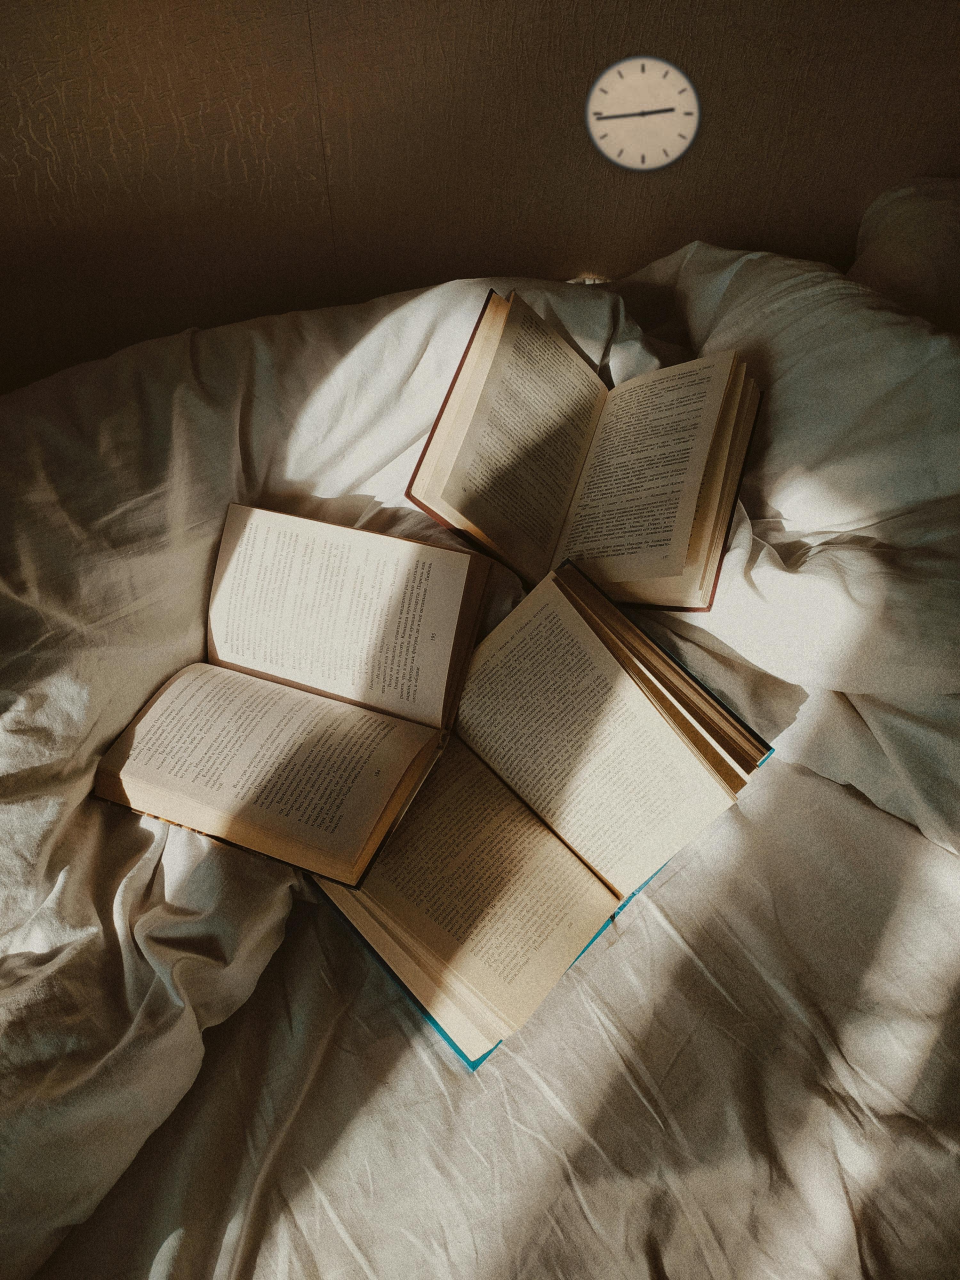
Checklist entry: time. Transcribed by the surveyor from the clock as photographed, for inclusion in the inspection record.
2:44
